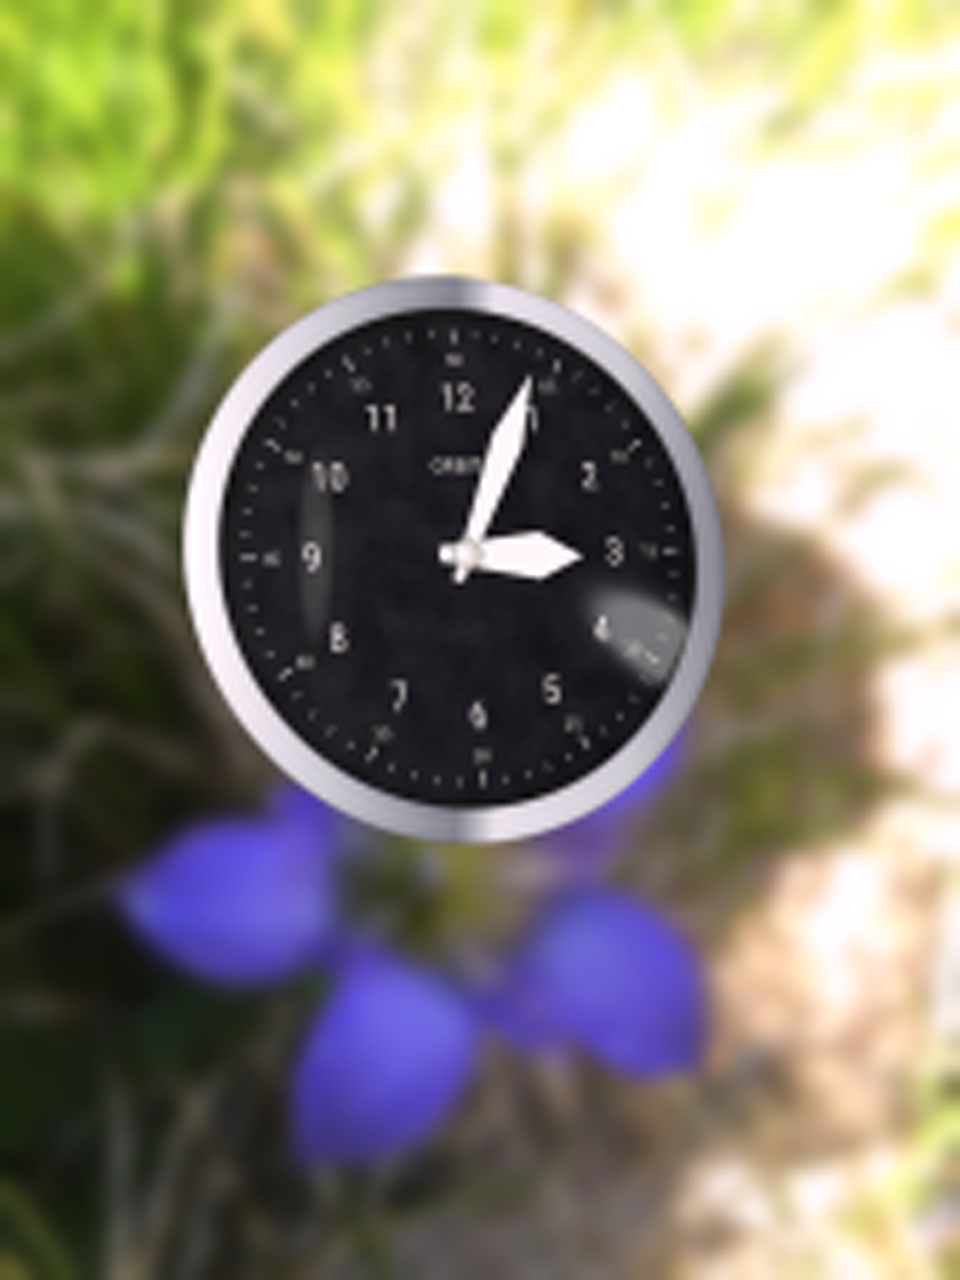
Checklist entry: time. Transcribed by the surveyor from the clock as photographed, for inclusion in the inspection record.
3:04
